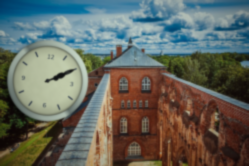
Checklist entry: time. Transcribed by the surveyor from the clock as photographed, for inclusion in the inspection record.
2:10
